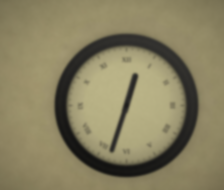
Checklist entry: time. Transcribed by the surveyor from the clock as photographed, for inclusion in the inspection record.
12:33
